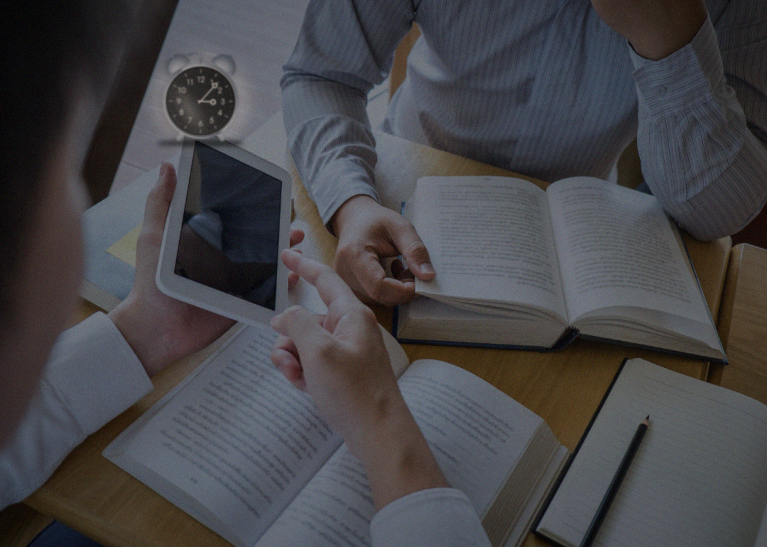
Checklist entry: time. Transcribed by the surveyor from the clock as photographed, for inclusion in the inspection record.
3:07
